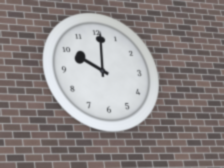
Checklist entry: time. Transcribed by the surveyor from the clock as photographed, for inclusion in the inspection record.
10:01
